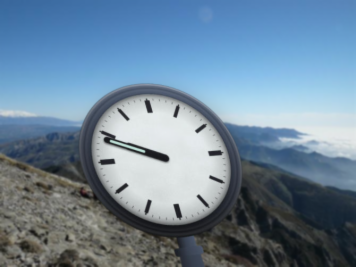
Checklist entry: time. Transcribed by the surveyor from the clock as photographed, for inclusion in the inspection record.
9:49
